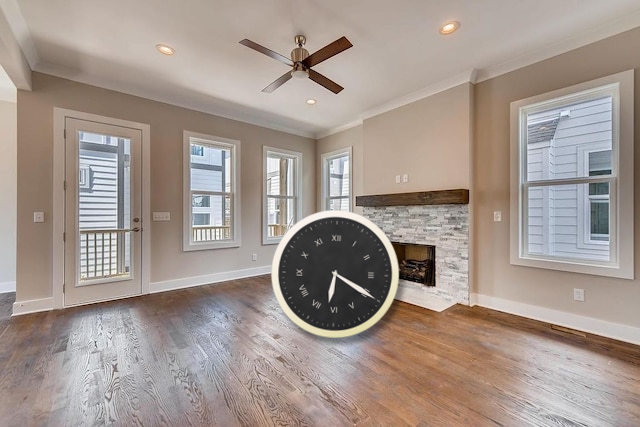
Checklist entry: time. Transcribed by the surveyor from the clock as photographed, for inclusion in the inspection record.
6:20
